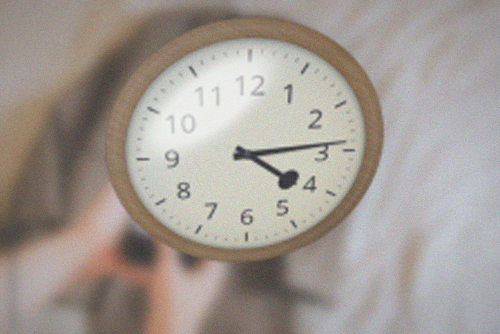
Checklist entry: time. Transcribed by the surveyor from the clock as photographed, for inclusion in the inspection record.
4:14
